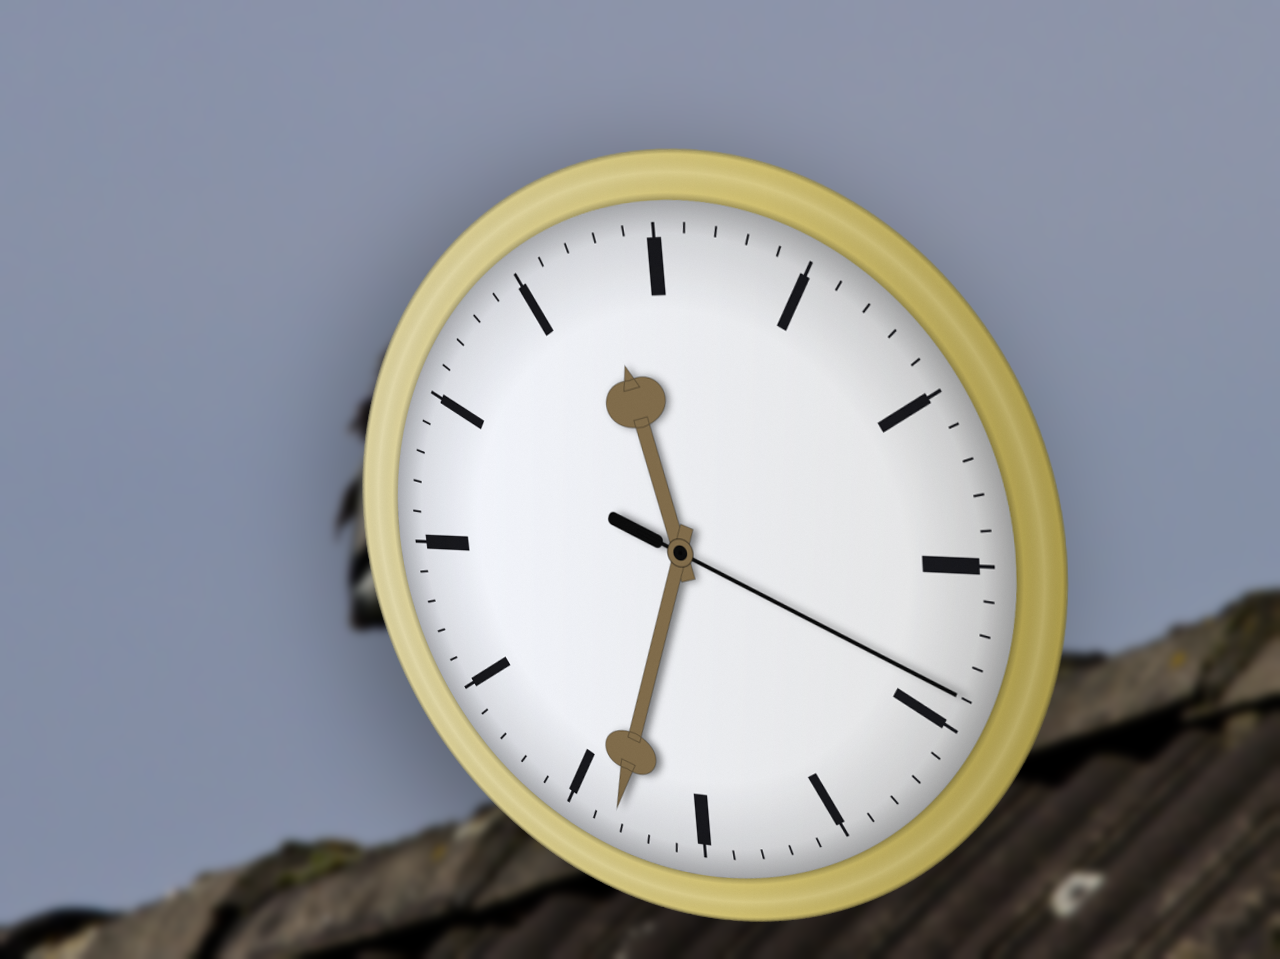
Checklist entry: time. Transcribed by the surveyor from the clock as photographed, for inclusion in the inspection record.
11:33:19
